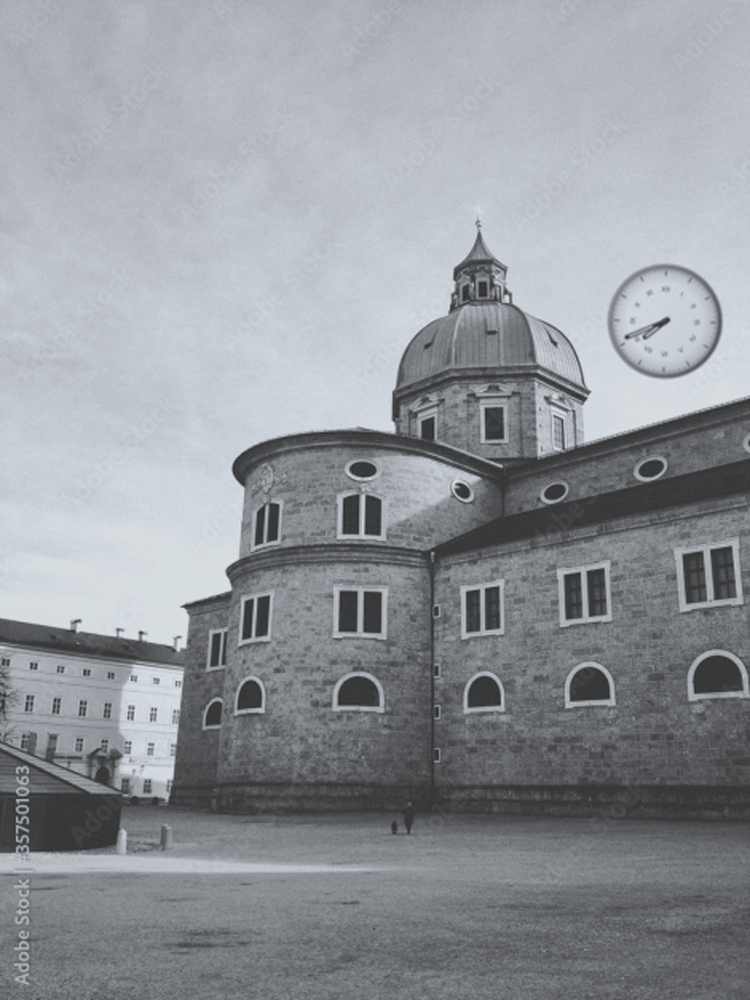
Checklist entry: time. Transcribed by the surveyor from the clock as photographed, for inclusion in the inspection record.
7:41
